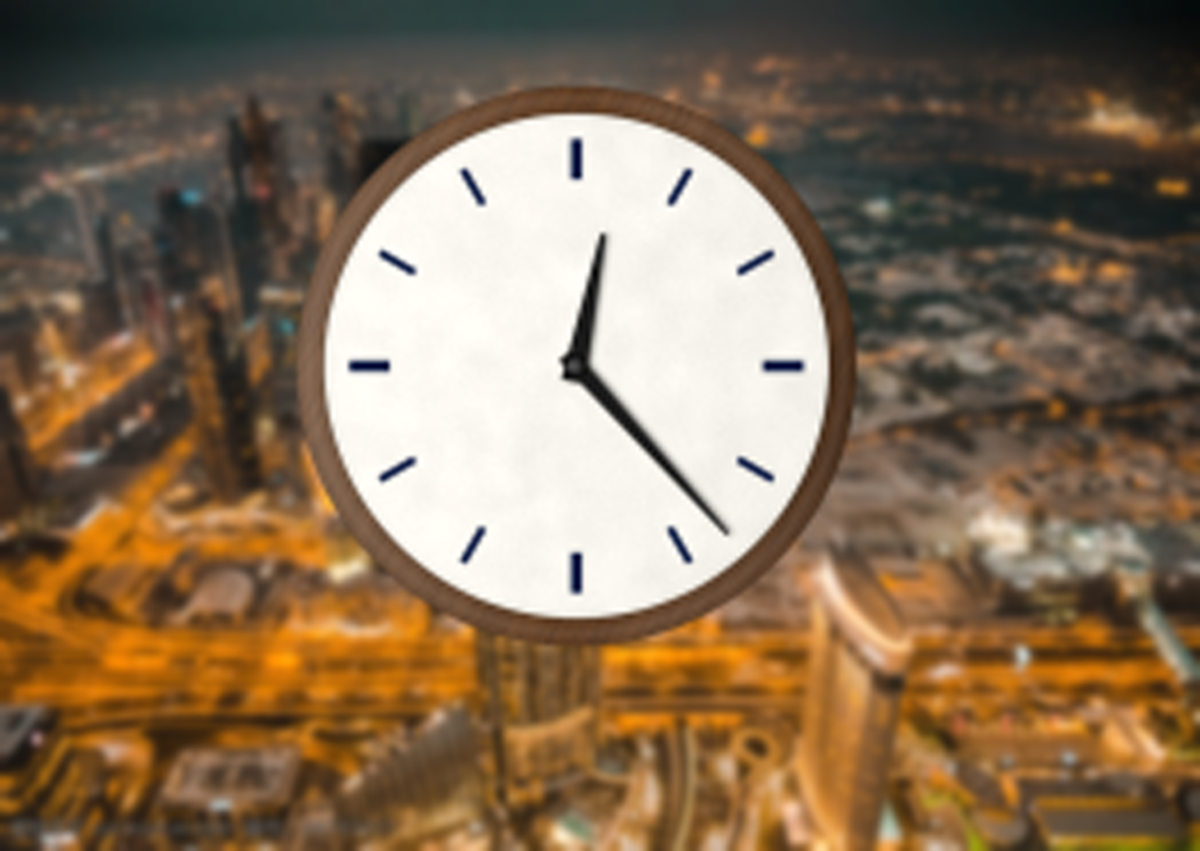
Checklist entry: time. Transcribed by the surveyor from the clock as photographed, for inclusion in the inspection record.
12:23
